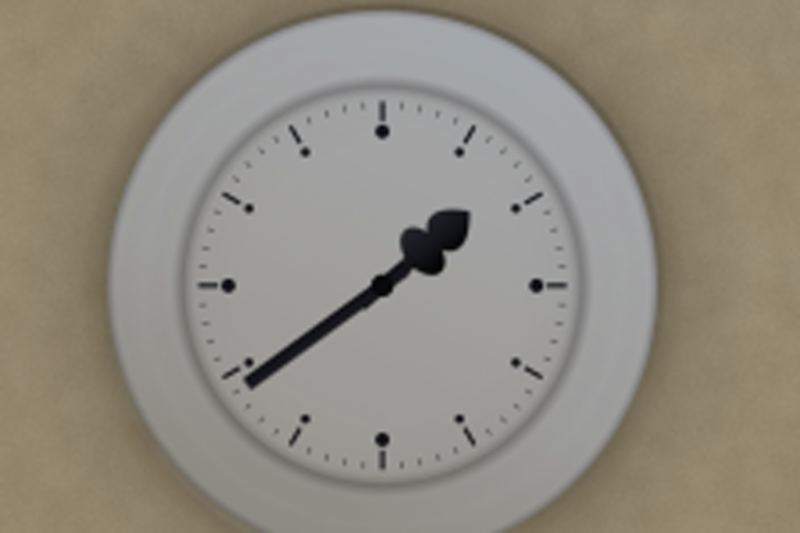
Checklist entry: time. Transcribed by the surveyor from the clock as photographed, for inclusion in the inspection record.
1:39
